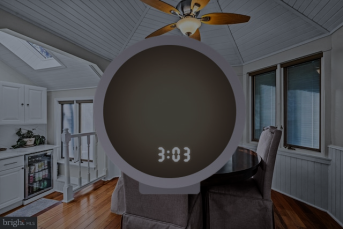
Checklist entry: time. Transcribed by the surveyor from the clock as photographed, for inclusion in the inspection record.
3:03
